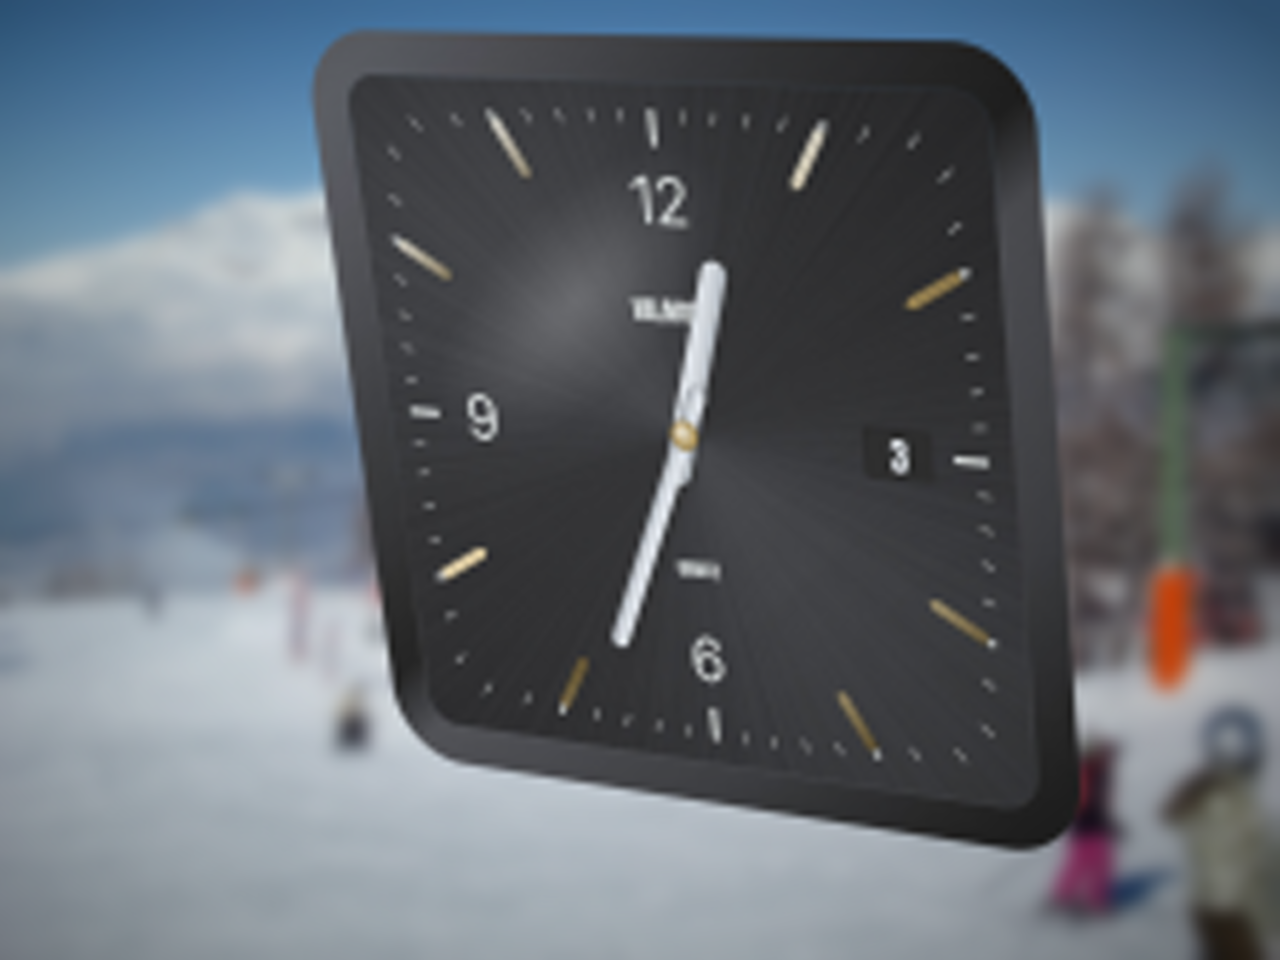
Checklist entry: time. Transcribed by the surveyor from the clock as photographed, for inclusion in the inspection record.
12:34
